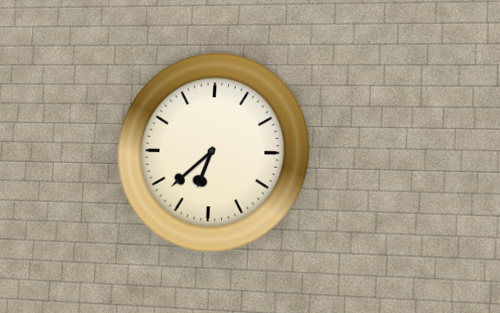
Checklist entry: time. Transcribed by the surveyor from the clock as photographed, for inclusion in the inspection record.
6:38
